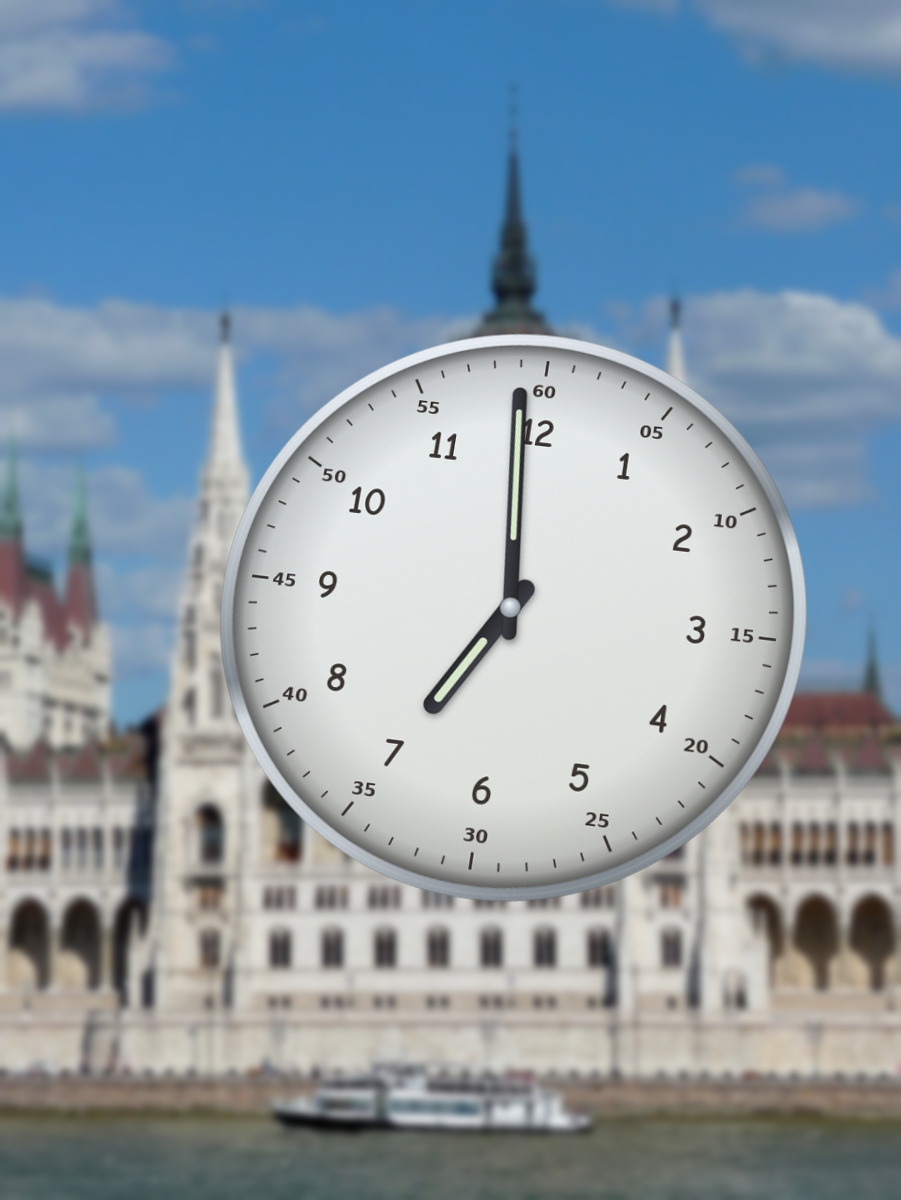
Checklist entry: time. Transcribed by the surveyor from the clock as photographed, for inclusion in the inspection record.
6:59
